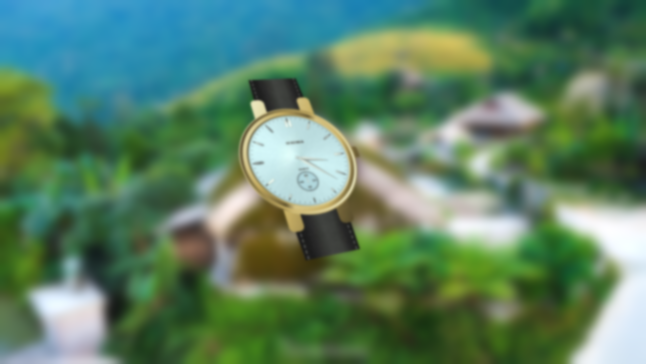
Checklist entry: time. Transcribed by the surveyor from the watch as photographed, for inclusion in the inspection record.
3:22
